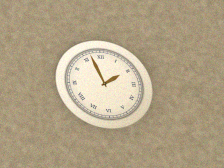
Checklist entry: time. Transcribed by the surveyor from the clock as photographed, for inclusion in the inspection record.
1:57
